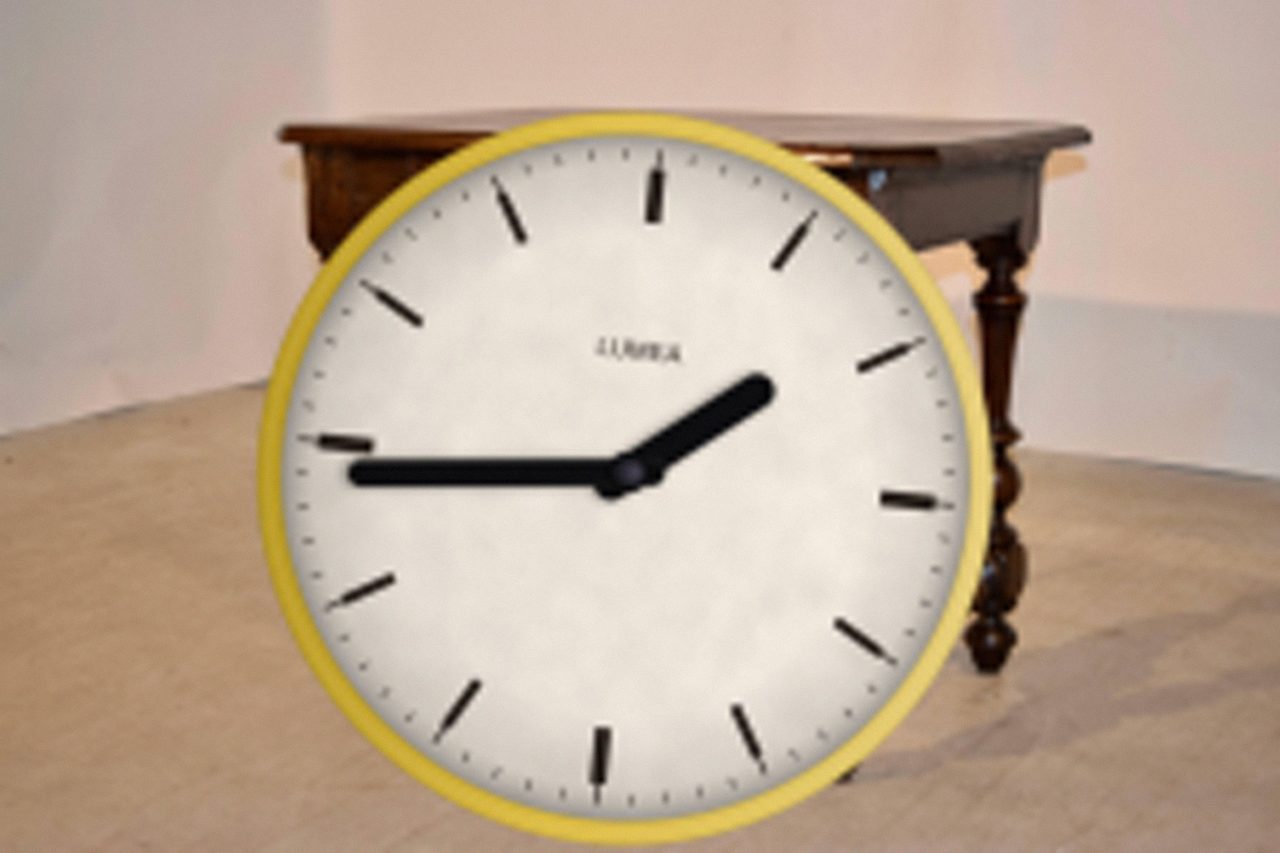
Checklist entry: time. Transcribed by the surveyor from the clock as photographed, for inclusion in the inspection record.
1:44
